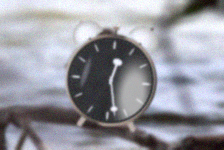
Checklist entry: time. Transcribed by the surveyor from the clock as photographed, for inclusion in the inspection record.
12:28
